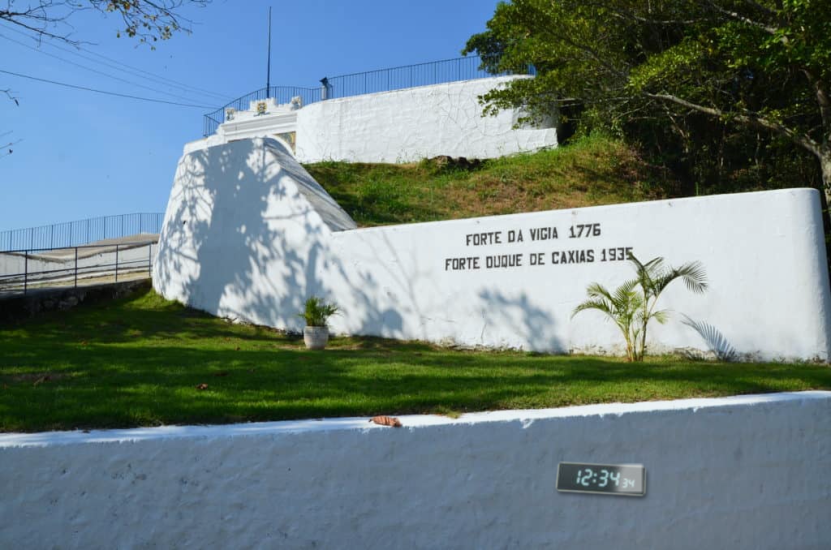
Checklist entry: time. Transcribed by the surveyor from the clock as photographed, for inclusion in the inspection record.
12:34:34
